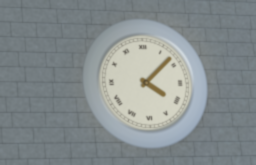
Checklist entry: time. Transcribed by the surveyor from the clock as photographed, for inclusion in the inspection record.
4:08
